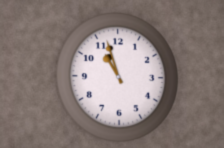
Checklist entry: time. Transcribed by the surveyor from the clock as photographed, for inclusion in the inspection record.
10:57
